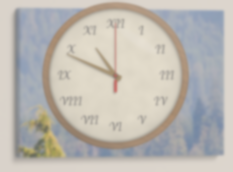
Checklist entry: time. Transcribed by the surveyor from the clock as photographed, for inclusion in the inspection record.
10:49:00
